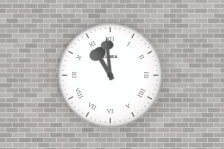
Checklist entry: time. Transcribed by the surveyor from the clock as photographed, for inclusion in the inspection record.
10:59
